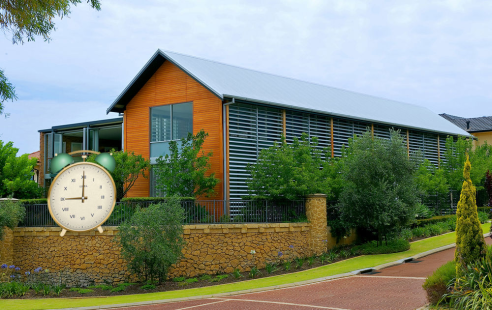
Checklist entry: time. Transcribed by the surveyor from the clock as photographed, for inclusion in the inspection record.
9:00
